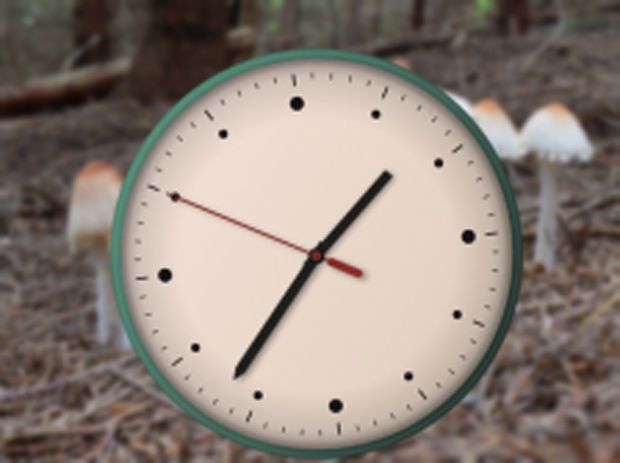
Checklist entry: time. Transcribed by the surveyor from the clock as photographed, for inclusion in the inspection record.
1:36:50
